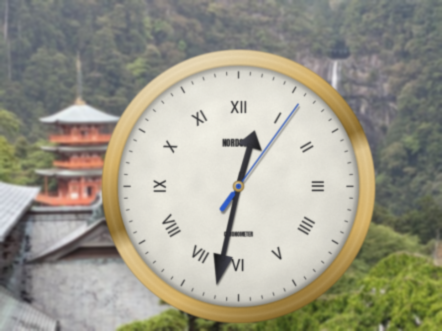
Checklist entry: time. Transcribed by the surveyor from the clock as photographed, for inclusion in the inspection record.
12:32:06
